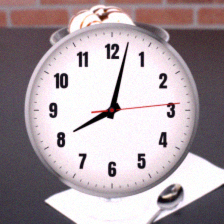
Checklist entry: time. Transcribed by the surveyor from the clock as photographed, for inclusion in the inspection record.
8:02:14
